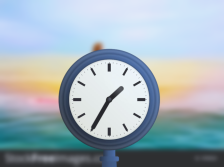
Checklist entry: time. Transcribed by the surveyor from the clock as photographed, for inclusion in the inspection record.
1:35
